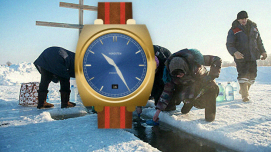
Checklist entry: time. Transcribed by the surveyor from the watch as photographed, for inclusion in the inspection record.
10:25
